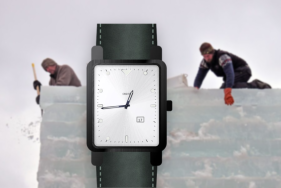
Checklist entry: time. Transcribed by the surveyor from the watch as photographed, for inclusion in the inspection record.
12:44
